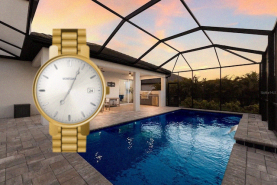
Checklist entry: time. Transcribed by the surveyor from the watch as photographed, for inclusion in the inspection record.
7:04
